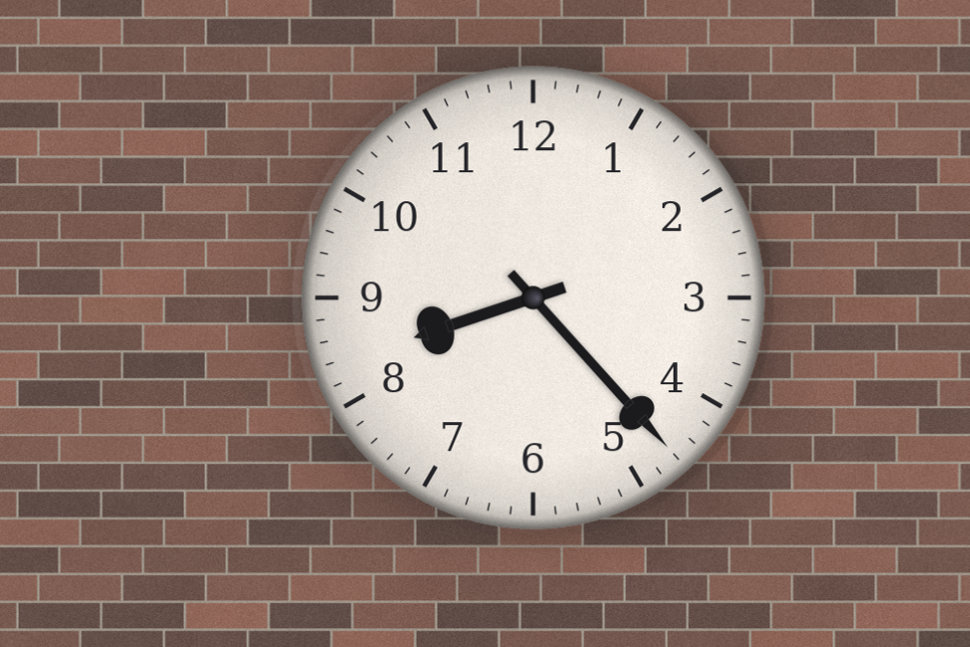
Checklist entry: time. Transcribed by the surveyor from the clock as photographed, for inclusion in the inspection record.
8:23
